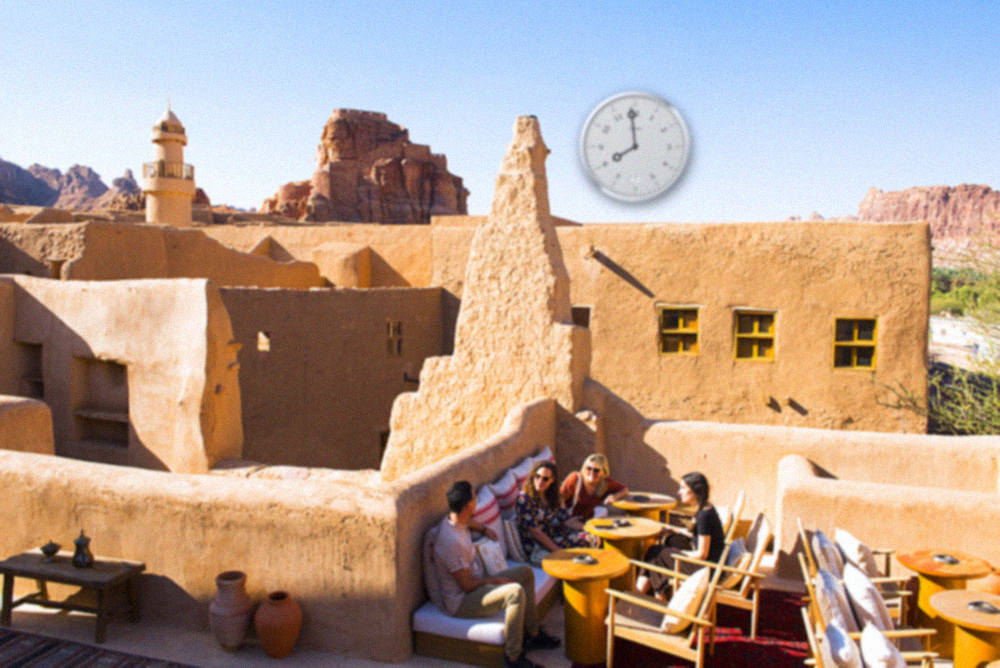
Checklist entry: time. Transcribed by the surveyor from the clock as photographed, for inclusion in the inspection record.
7:59
